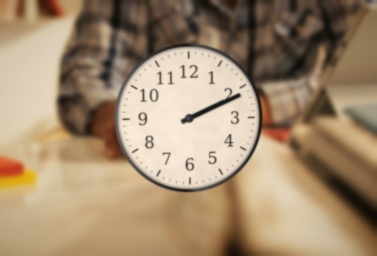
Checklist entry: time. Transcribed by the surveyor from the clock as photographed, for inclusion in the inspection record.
2:11
